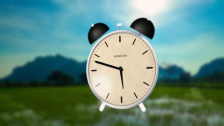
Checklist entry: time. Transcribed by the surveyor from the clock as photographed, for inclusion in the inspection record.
5:48
